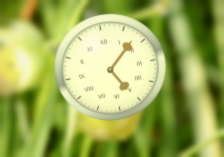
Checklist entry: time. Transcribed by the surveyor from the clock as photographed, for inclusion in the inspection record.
5:08
